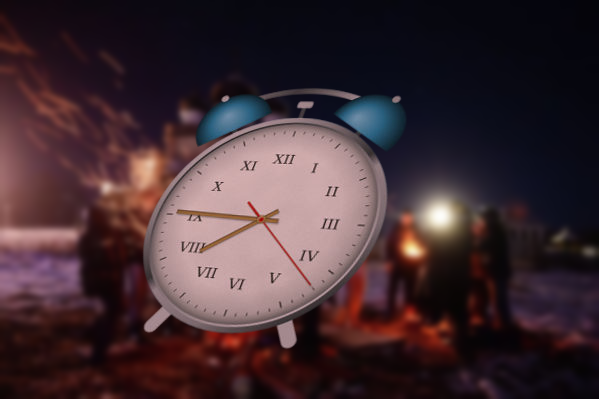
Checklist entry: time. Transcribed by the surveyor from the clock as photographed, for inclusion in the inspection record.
7:45:22
